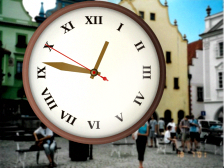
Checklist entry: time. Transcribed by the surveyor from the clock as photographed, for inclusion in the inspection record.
12:46:50
